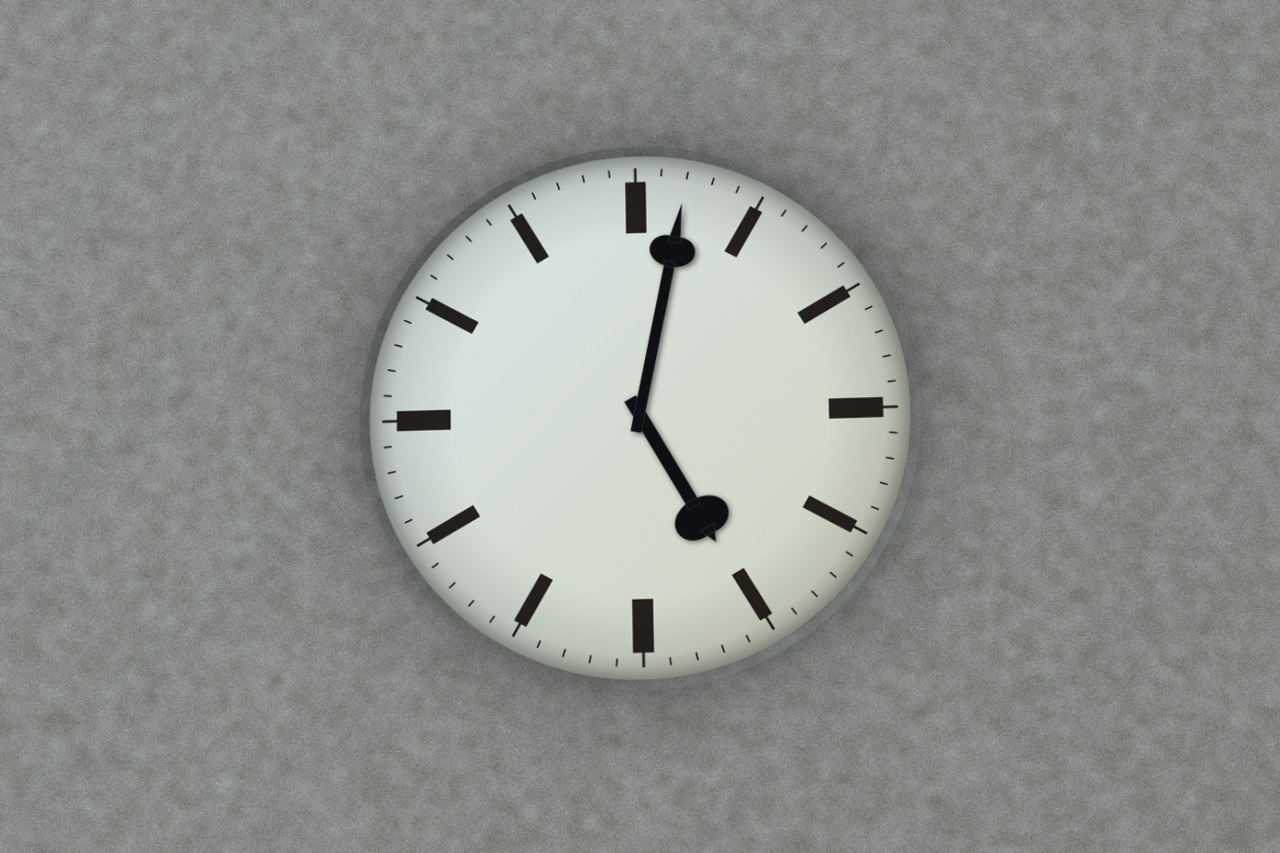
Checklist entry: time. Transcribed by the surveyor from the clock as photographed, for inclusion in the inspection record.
5:02
